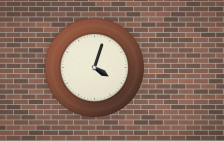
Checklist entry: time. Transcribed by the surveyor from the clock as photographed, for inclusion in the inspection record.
4:03
